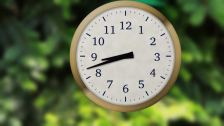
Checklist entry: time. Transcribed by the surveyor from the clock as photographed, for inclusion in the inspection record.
8:42
